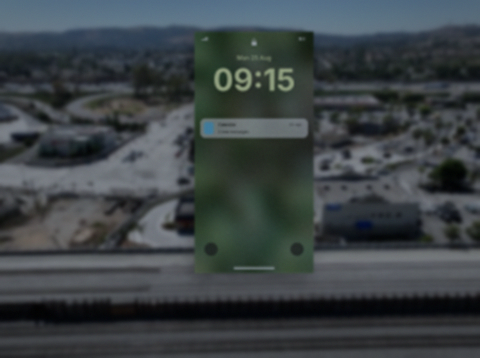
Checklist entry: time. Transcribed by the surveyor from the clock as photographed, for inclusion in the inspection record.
9:15
